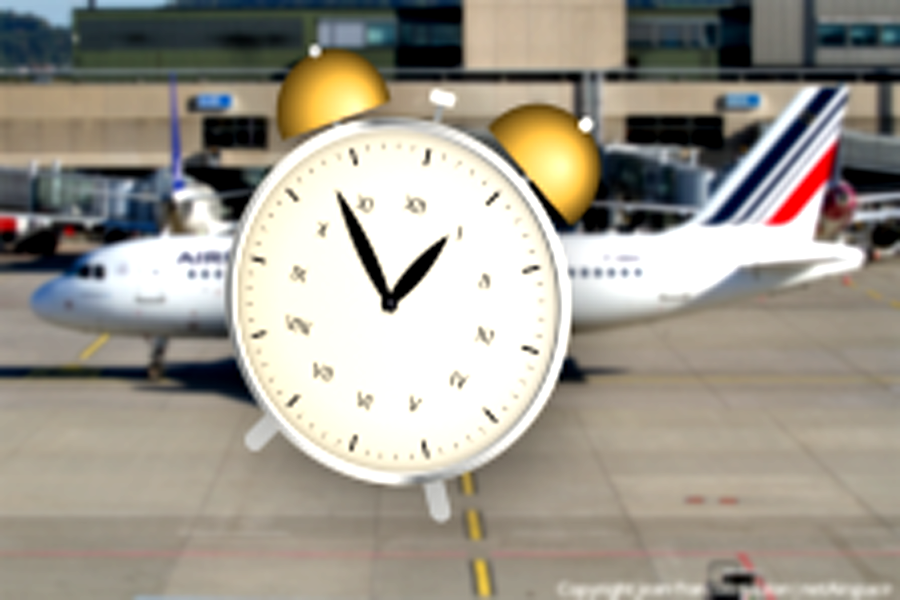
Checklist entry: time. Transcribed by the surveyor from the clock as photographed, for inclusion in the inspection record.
12:53
